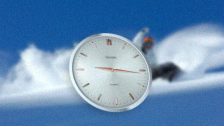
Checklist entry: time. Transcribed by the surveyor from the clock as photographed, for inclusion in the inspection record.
9:16
